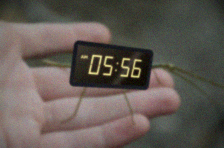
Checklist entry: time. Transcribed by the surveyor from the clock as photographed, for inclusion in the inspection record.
5:56
